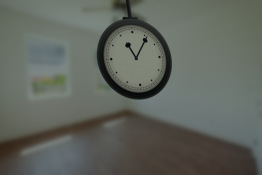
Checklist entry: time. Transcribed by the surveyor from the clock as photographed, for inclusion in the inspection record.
11:06
